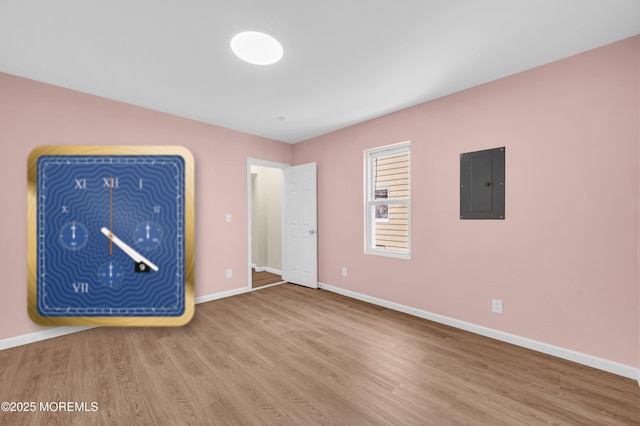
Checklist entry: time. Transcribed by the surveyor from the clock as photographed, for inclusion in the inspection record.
4:21
